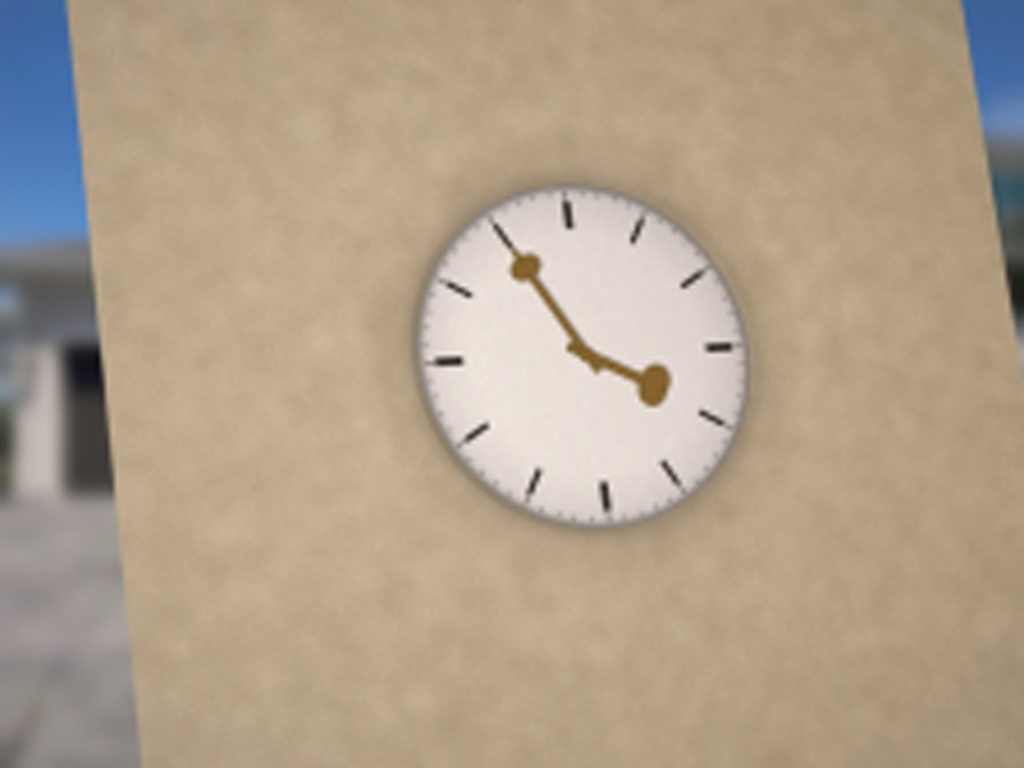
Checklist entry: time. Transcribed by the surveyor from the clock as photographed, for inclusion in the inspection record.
3:55
